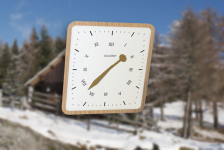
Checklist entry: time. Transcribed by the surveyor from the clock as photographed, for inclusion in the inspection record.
1:37
